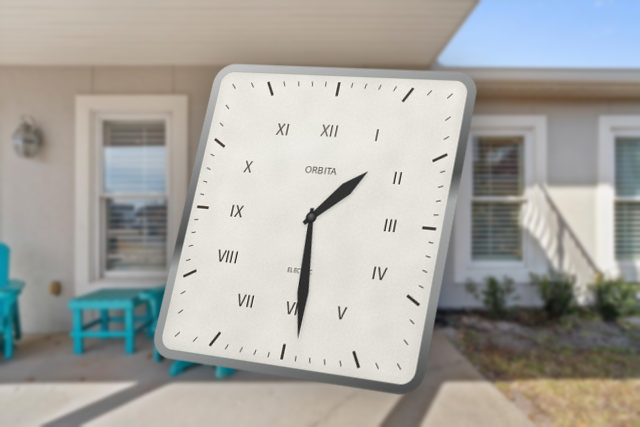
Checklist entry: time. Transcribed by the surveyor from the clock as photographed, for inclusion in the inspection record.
1:29
